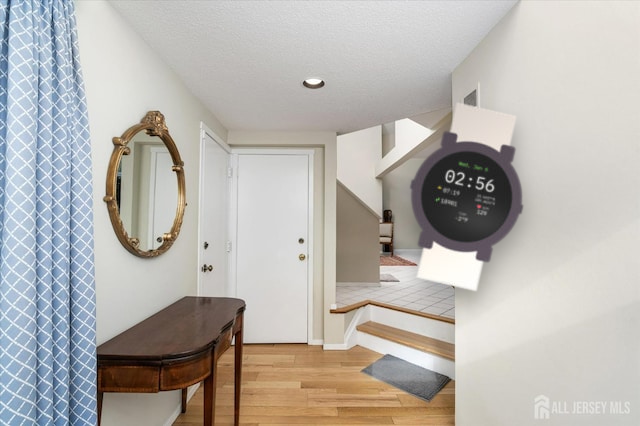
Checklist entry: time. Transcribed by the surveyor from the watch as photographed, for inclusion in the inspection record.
2:56
